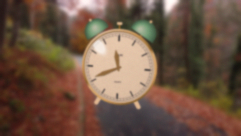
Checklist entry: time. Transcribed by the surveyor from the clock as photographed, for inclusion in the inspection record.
11:41
